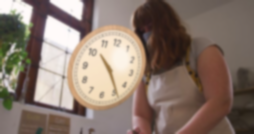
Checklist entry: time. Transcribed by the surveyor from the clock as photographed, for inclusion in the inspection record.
10:24
